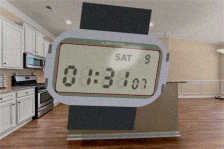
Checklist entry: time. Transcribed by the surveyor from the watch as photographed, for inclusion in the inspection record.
1:31:07
